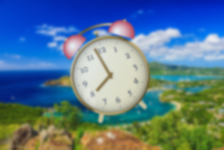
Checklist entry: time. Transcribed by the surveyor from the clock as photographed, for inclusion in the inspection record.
7:58
